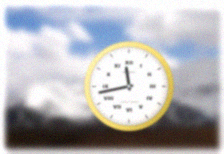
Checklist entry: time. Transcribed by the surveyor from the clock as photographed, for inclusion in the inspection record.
11:43
